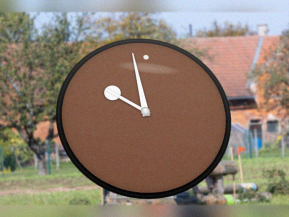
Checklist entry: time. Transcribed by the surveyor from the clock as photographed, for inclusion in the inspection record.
9:58
